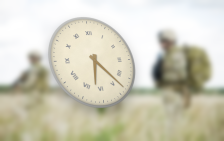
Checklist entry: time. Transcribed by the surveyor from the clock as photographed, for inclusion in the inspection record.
6:23
